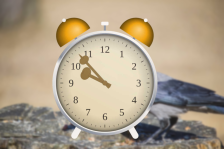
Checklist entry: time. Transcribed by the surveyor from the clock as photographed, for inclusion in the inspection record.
9:53
